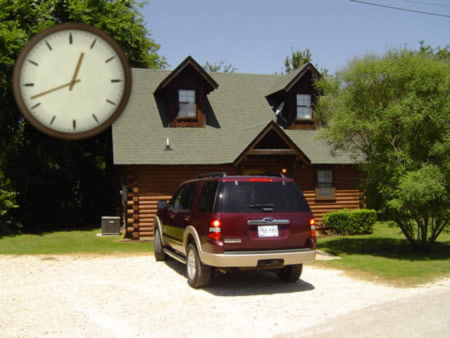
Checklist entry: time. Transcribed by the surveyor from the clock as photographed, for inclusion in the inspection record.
12:42
